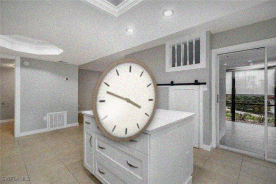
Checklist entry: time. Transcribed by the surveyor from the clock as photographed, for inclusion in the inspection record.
3:48
